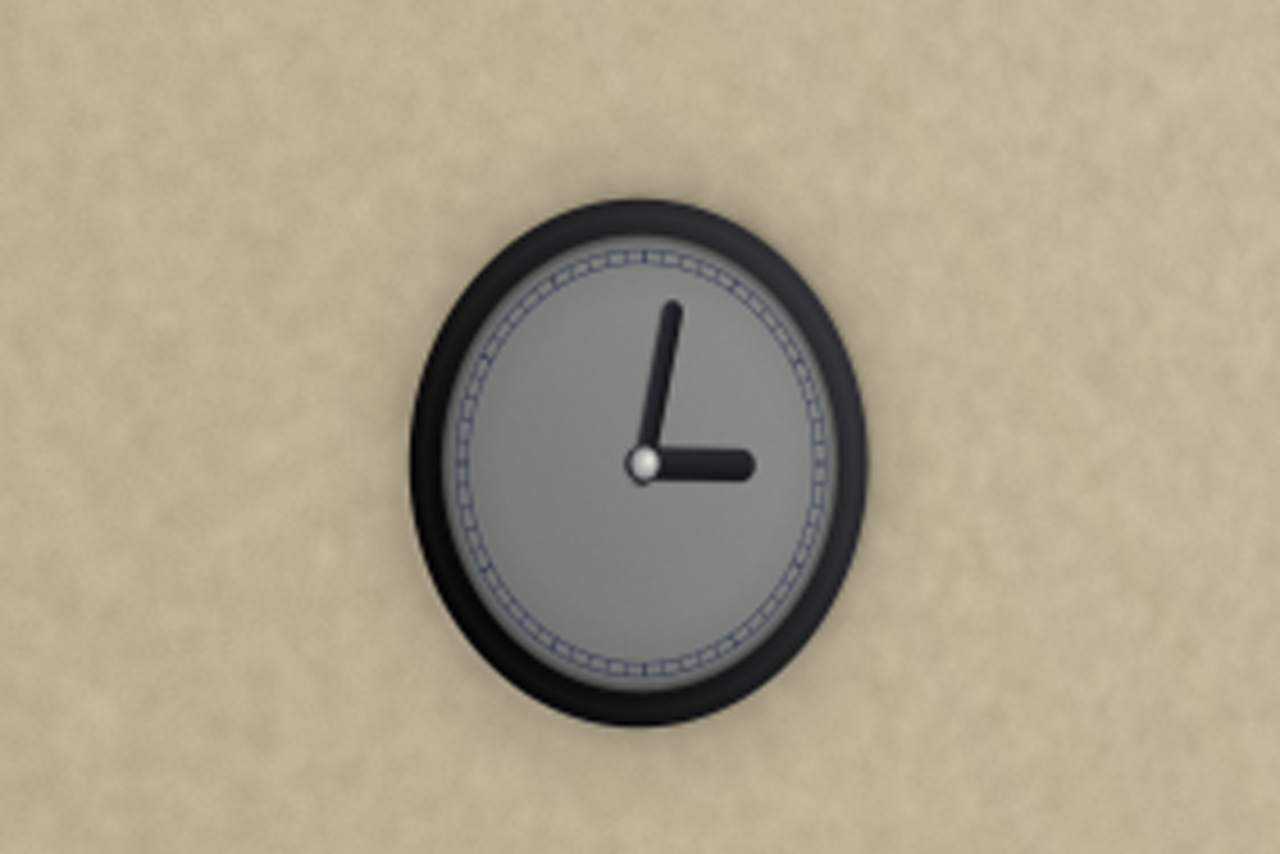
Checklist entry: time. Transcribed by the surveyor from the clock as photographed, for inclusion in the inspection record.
3:02
